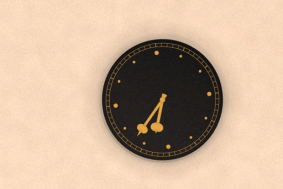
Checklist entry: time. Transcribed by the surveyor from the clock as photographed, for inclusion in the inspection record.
6:37
